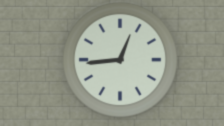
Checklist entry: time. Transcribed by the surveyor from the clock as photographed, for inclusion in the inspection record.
12:44
